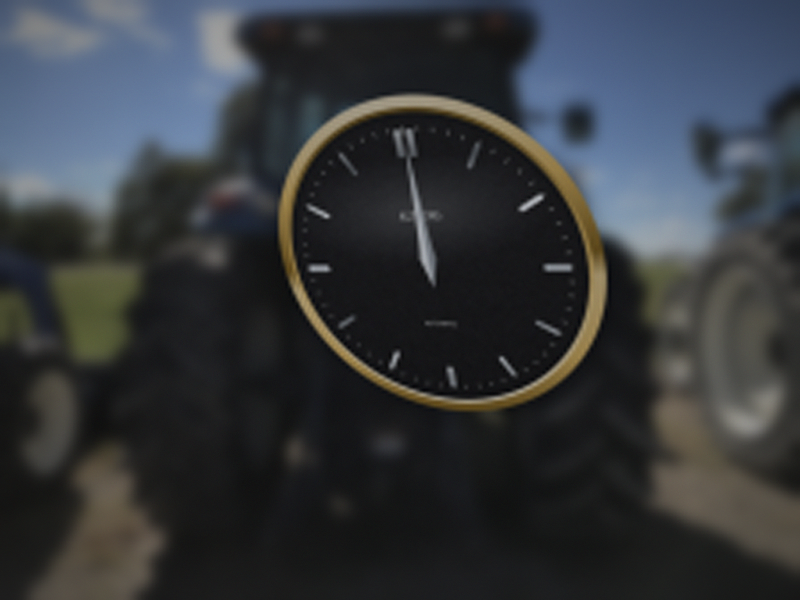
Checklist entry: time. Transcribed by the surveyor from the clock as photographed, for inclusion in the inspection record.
12:00
